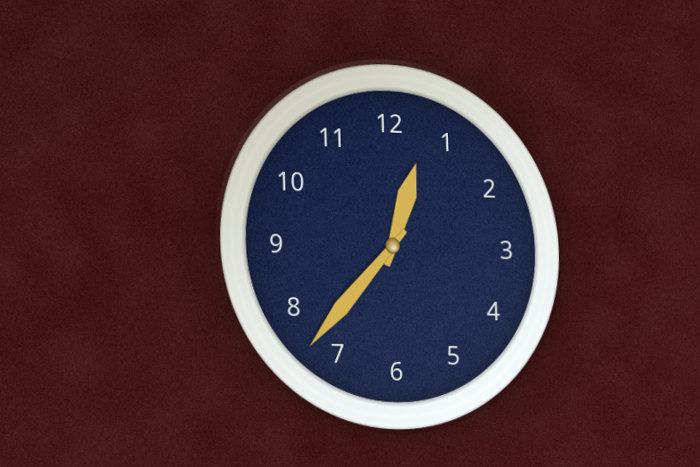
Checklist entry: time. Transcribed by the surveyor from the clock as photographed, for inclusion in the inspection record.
12:37
